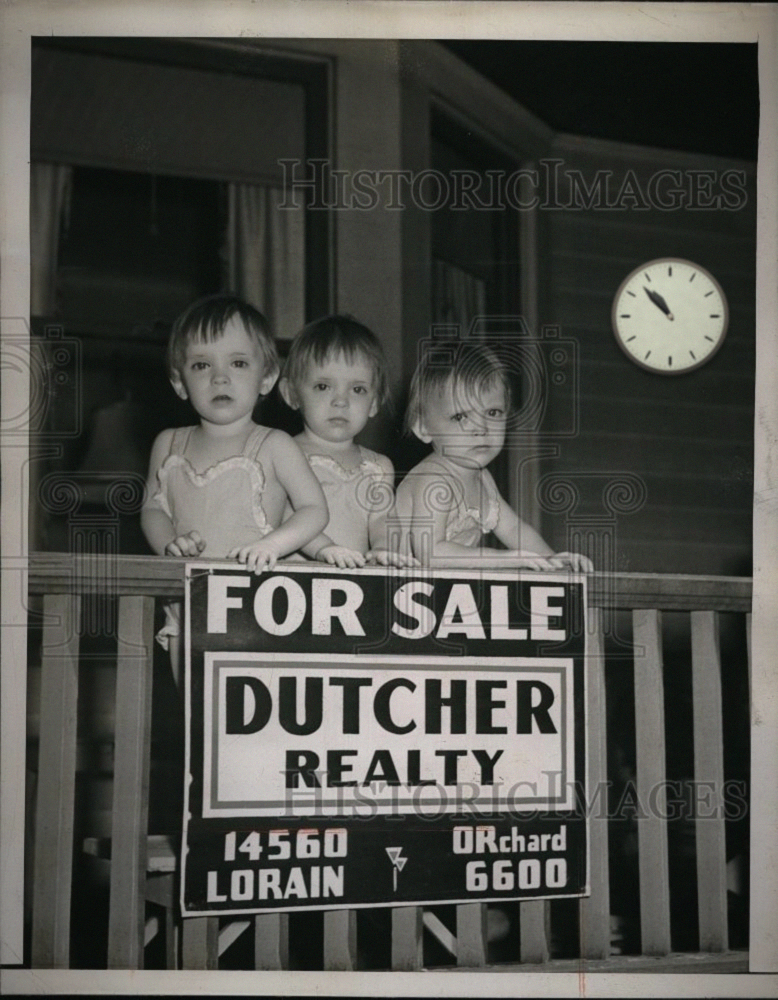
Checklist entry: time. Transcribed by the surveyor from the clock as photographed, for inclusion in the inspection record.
10:53
